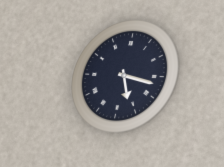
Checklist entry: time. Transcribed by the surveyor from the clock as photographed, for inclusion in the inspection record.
5:17
